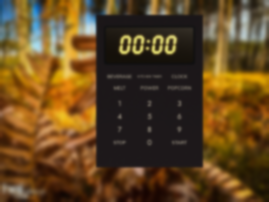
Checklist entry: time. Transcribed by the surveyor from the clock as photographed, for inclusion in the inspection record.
0:00
